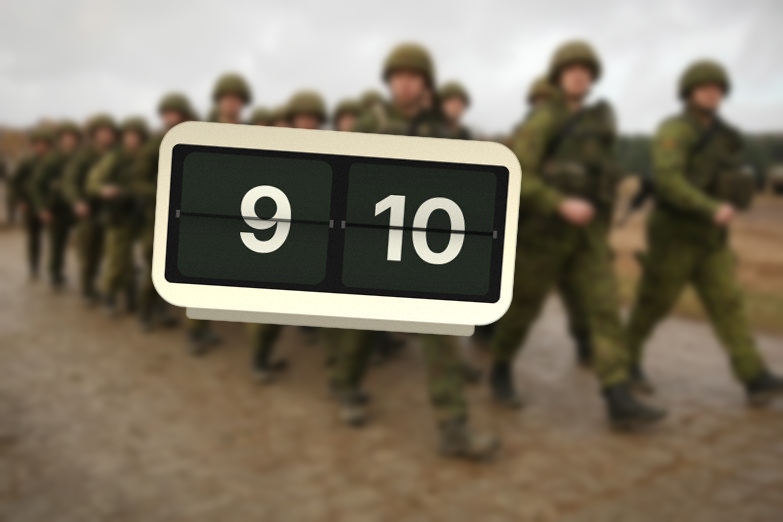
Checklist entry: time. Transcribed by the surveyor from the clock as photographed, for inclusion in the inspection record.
9:10
